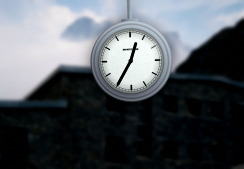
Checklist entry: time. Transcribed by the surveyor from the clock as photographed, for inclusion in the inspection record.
12:35
